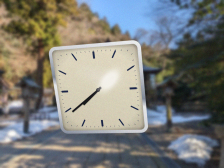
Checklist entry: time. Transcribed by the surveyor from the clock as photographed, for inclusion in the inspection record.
7:39
